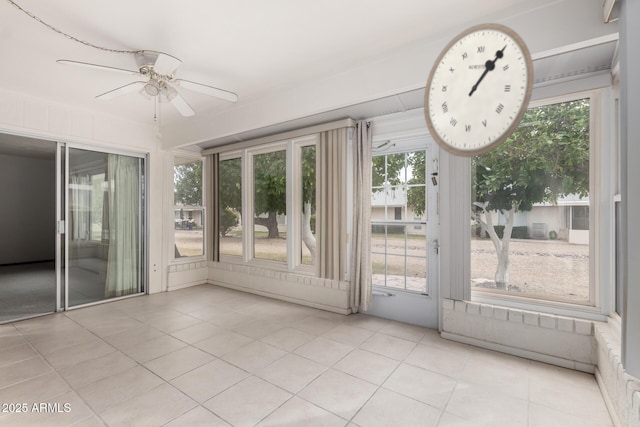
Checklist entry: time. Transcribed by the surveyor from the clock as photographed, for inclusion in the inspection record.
1:06
